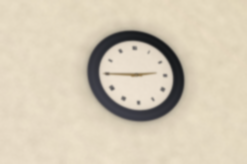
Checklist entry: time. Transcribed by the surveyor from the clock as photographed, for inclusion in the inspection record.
2:45
